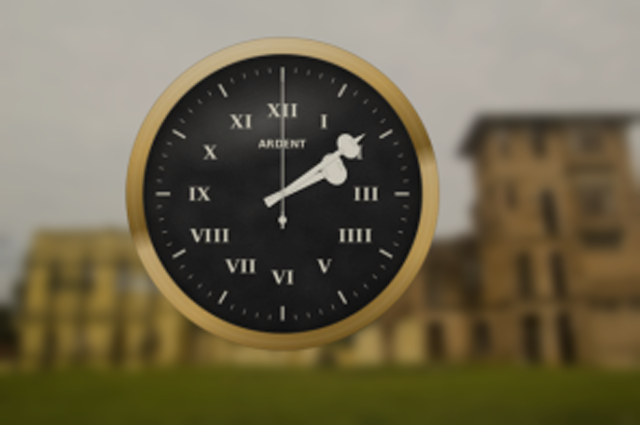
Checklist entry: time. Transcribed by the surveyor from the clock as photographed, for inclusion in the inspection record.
2:09:00
